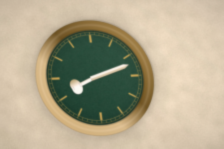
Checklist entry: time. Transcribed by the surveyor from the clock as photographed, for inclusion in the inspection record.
8:12
